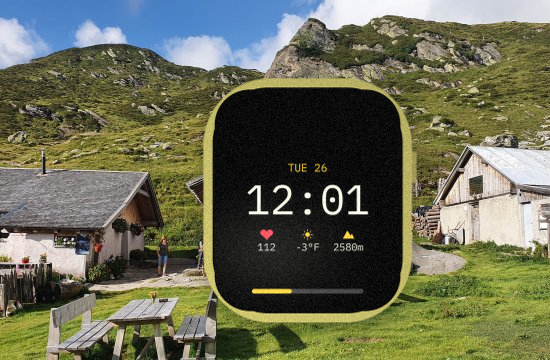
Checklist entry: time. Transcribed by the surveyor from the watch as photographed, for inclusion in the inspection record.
12:01
